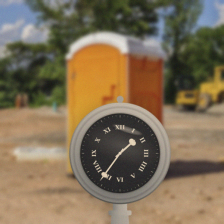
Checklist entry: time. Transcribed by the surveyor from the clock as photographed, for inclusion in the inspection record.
1:36
